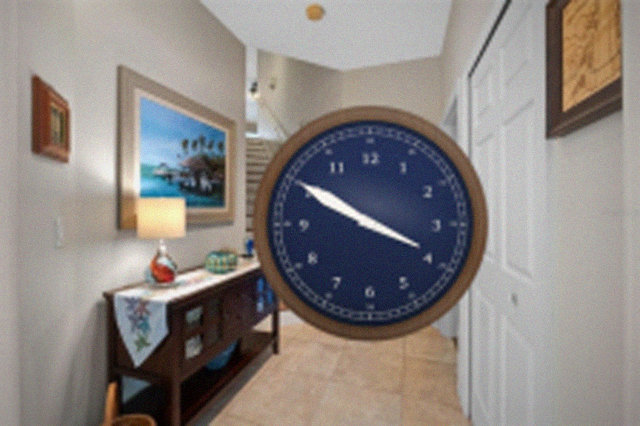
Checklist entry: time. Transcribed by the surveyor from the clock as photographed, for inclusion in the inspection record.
3:50
